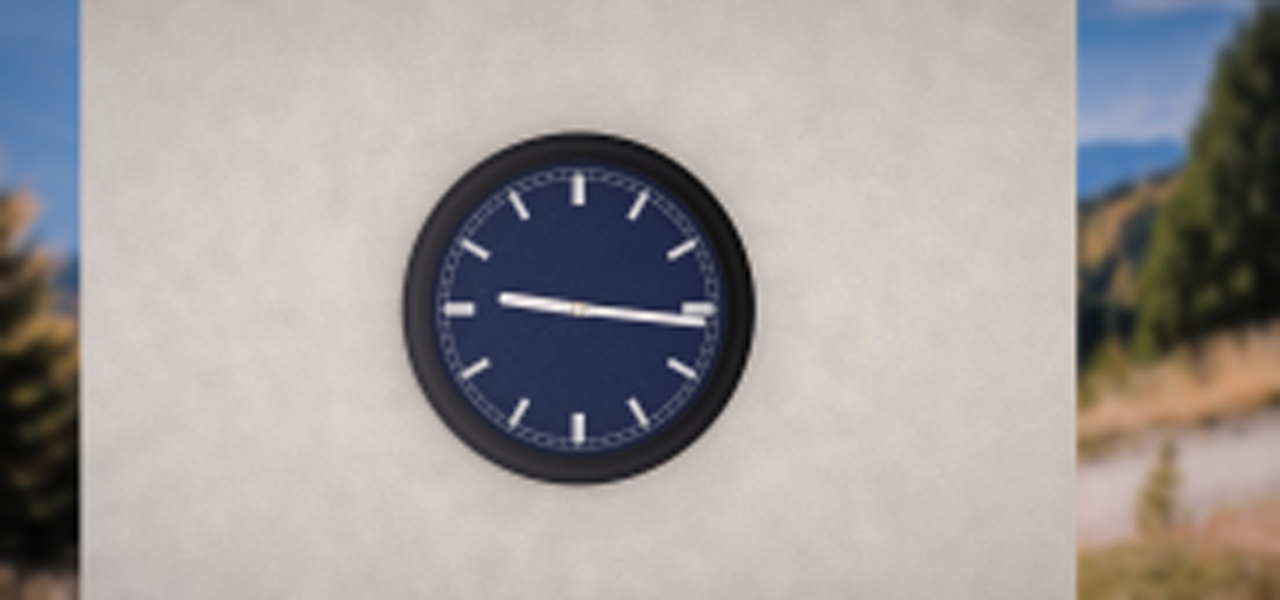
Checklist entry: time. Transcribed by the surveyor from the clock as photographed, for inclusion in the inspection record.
9:16
